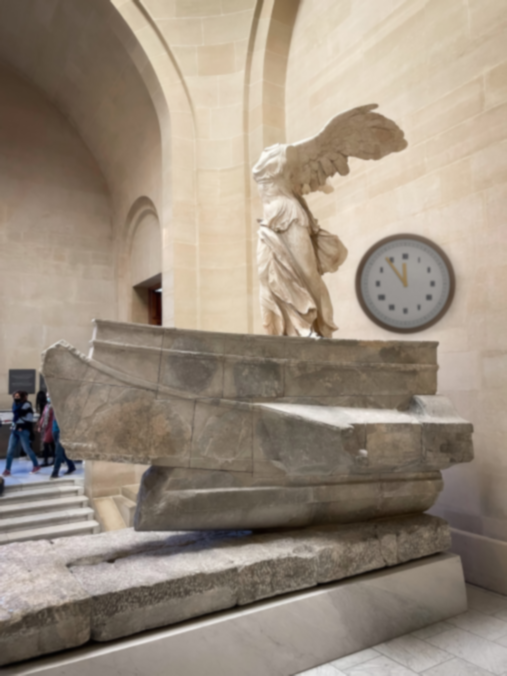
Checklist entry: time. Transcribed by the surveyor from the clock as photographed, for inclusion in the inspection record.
11:54
